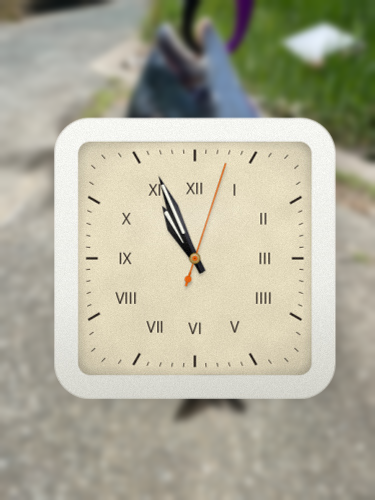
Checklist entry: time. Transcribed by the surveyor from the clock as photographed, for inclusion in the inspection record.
10:56:03
